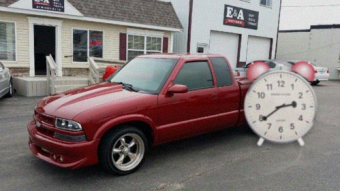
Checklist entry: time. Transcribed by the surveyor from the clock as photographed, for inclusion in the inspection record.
2:39
